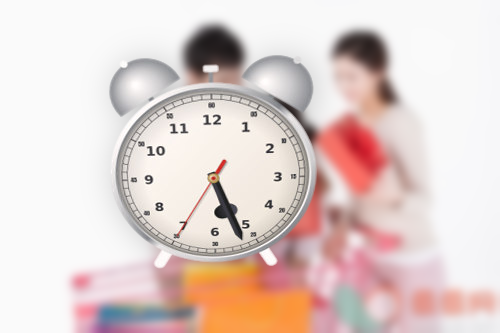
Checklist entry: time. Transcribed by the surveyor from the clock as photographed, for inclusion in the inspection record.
5:26:35
